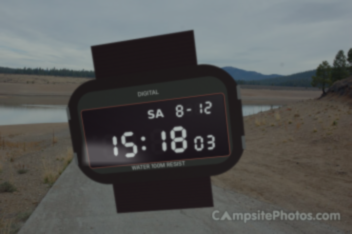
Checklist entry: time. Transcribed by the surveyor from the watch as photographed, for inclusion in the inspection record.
15:18:03
